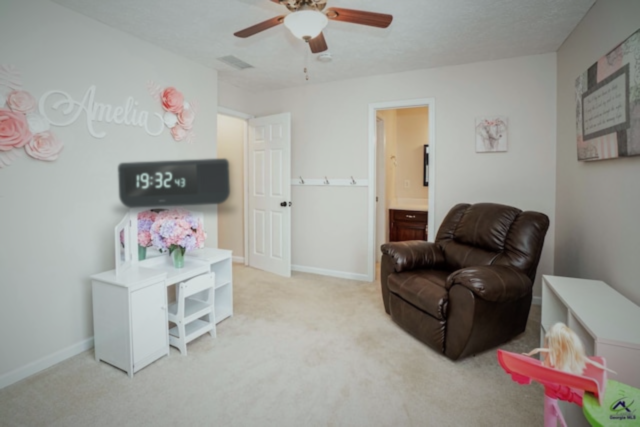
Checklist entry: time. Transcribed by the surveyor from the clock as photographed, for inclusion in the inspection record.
19:32
